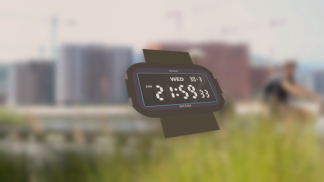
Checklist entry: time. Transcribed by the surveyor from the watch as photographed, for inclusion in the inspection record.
21:59:33
